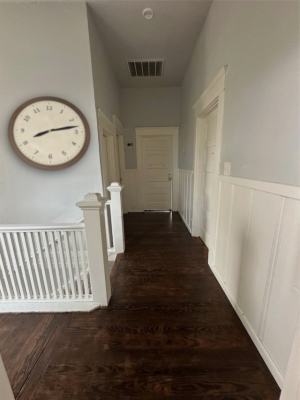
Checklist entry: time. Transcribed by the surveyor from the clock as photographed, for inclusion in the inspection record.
8:13
